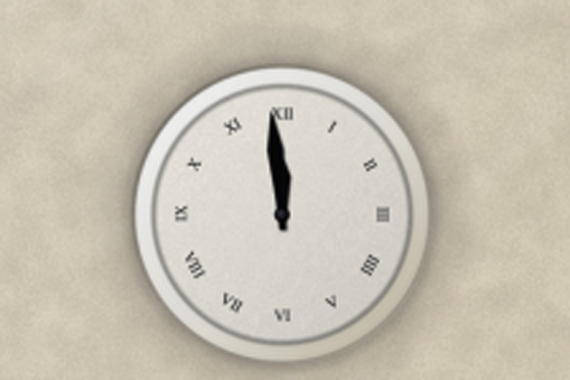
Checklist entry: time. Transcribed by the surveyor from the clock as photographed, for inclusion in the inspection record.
11:59
